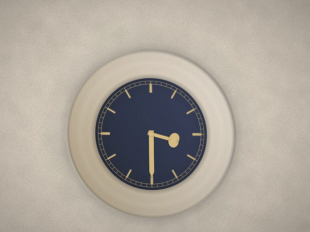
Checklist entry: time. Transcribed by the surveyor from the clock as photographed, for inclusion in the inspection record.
3:30
